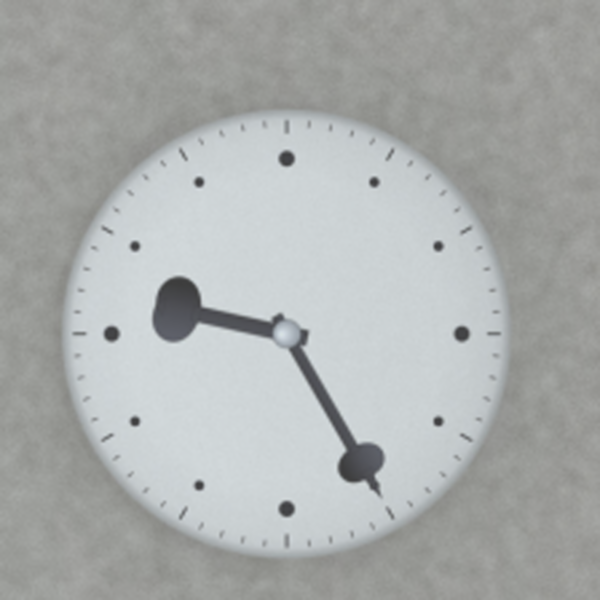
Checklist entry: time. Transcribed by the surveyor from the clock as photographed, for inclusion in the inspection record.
9:25
